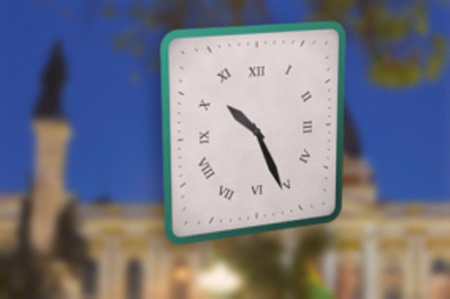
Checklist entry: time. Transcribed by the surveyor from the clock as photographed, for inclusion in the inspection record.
10:26
